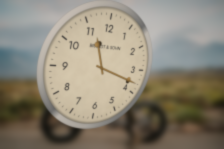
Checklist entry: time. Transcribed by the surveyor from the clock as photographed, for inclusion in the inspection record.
11:18
